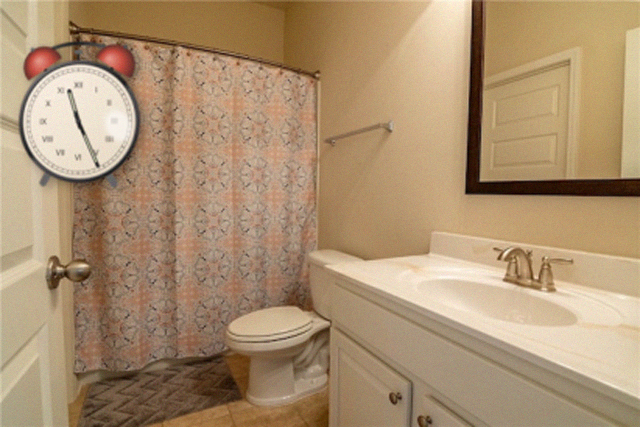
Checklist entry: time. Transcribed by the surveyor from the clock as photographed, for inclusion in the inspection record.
11:26
